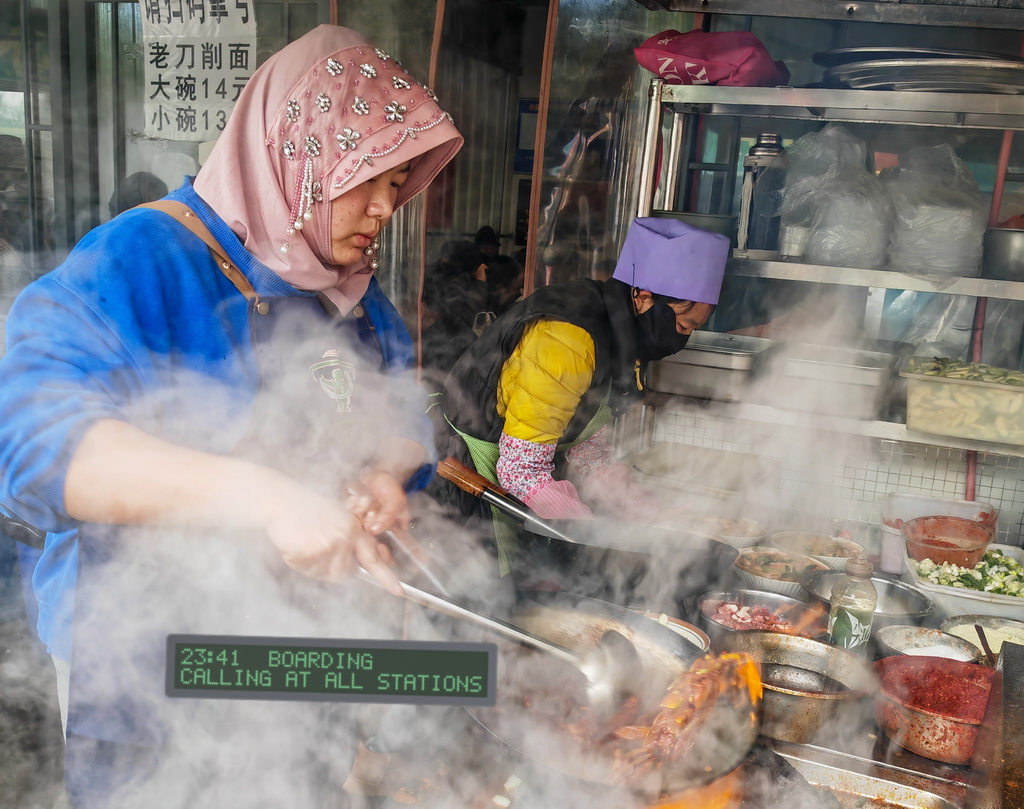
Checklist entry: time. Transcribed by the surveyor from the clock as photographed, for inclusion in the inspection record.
23:41
